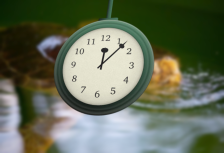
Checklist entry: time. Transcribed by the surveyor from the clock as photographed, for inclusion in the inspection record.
12:07
